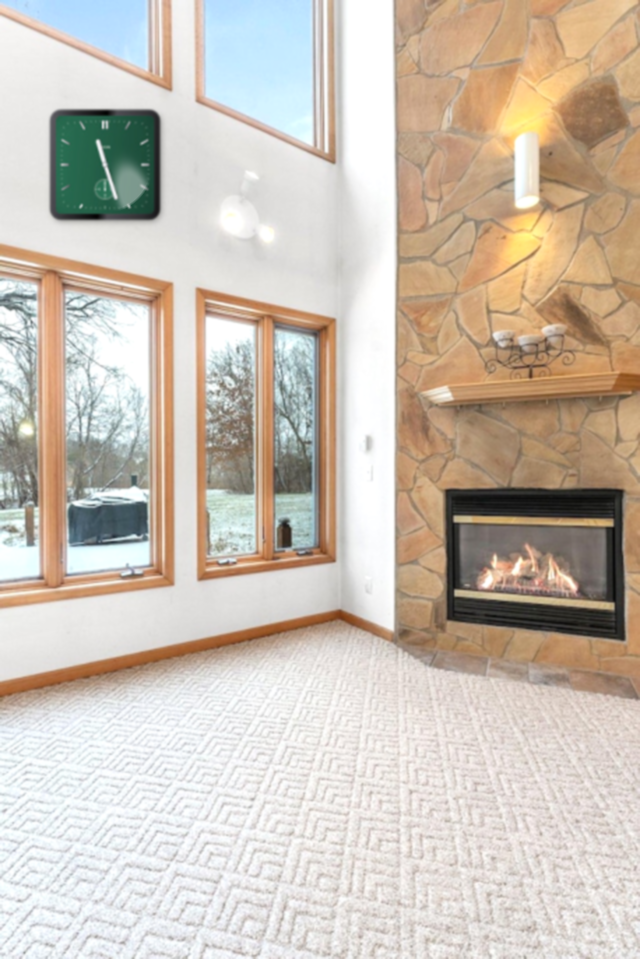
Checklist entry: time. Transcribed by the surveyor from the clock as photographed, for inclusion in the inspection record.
11:27
